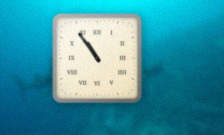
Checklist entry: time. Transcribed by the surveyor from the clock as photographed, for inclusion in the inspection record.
10:54
